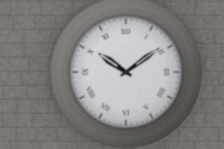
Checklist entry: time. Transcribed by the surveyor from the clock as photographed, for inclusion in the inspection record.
10:09
